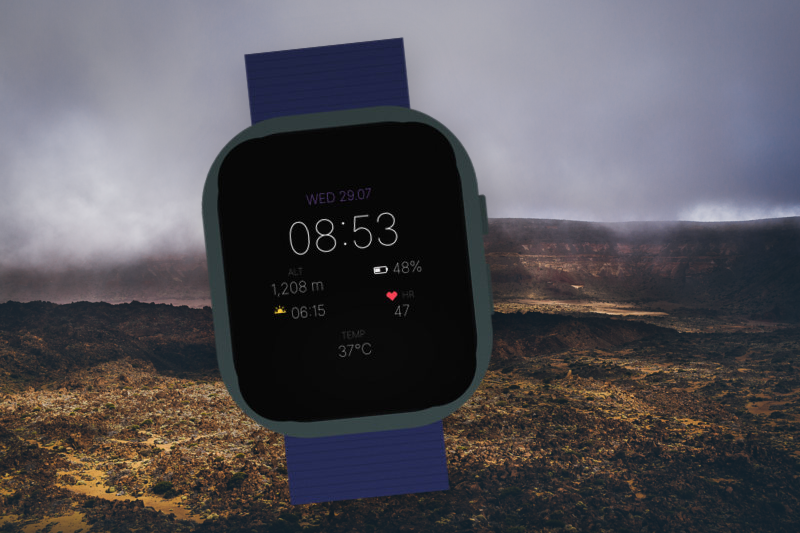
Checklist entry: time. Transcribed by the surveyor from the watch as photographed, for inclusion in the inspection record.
8:53
